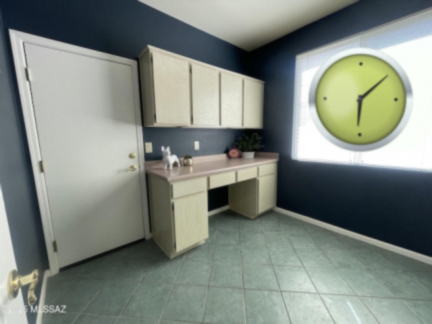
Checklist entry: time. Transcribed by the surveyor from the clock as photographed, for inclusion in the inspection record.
6:08
